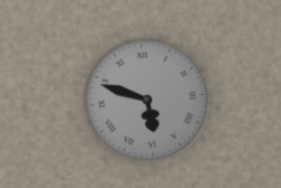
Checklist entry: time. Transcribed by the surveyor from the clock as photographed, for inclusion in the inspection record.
5:49
